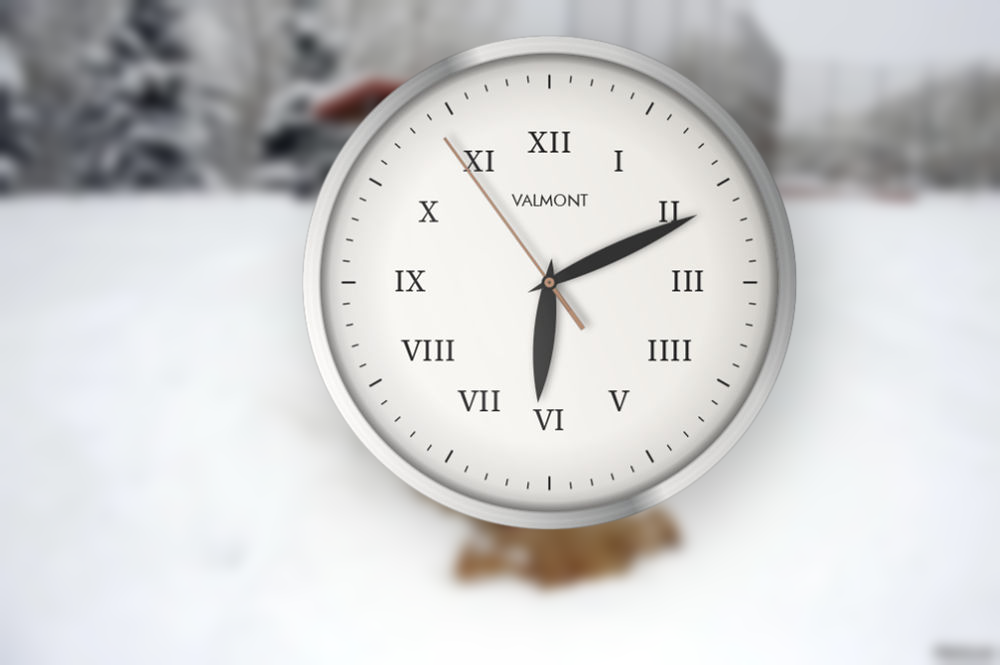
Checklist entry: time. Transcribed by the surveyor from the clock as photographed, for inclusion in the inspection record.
6:10:54
